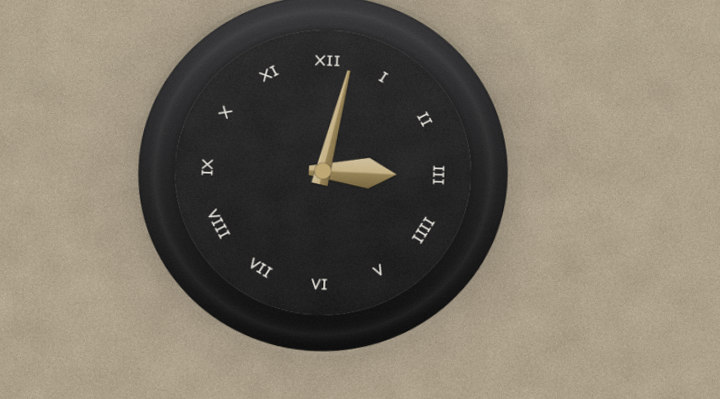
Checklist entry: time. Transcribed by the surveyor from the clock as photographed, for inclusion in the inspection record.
3:02
